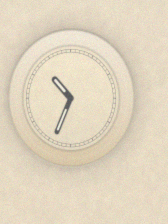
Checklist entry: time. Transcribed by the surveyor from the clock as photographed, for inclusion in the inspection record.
10:34
